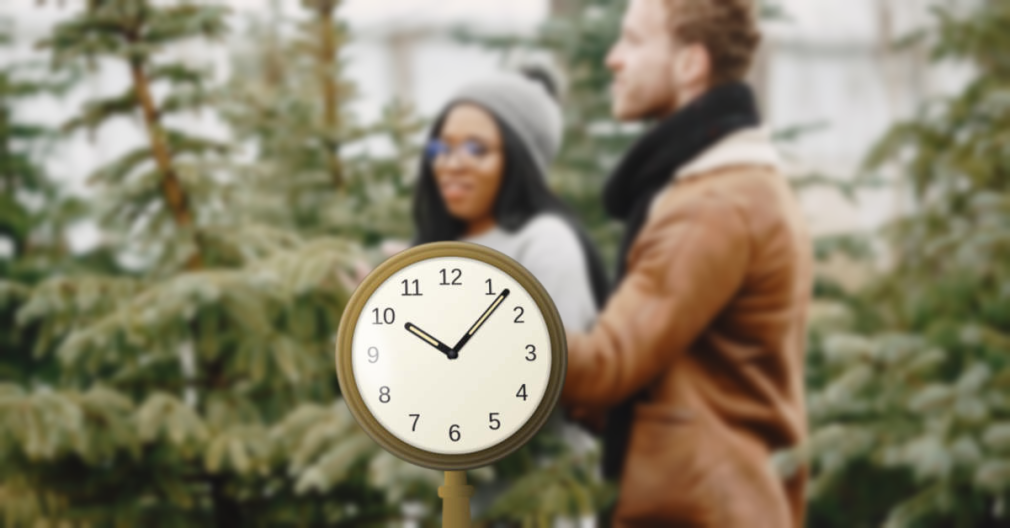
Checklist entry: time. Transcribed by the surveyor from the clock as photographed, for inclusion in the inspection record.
10:07
